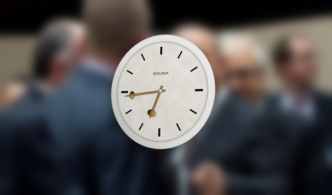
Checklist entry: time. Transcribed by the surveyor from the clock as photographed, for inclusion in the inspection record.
6:44
